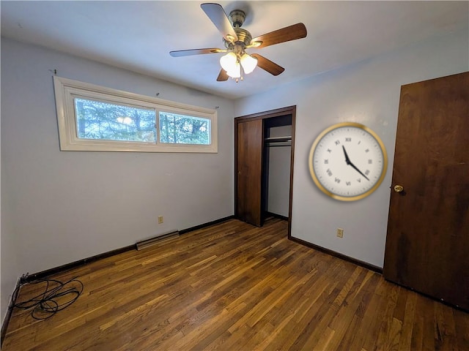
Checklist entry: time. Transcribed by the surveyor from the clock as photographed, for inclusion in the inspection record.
11:22
